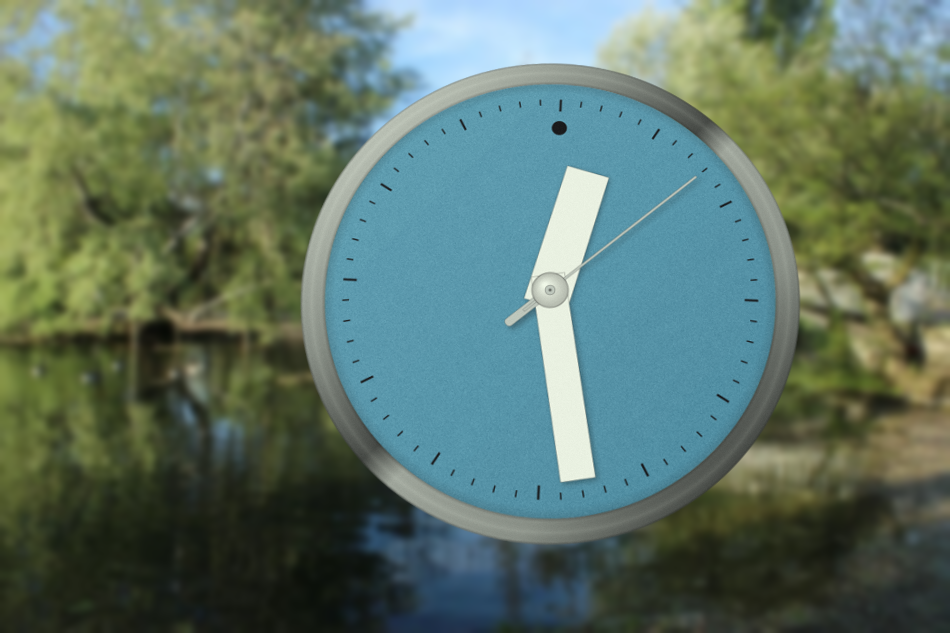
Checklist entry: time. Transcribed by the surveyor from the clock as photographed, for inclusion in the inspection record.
12:28:08
